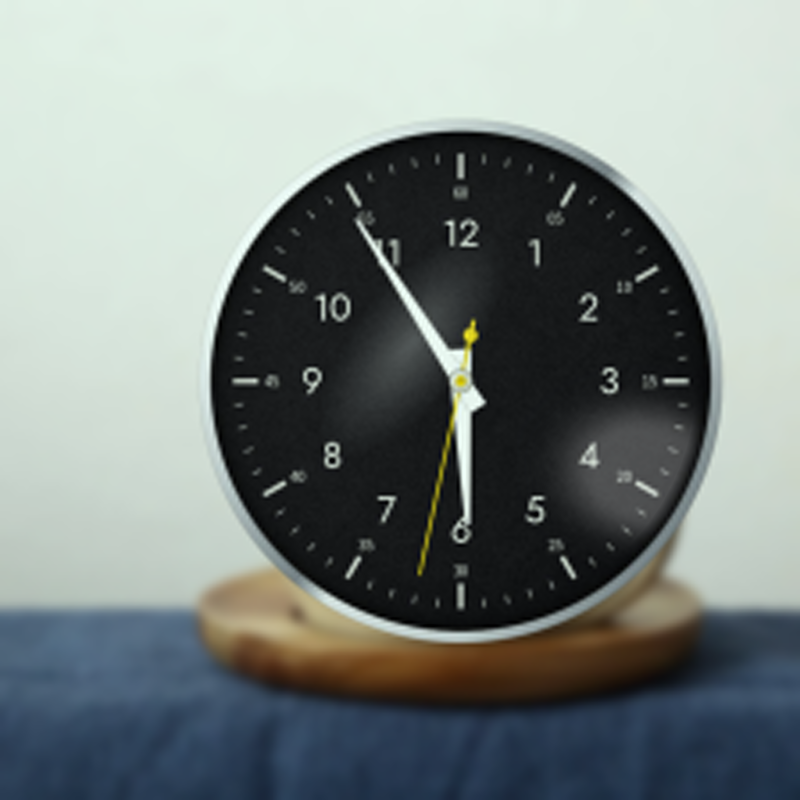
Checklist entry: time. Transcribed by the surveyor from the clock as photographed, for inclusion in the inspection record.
5:54:32
